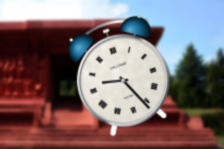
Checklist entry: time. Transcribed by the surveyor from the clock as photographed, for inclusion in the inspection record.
9:26
